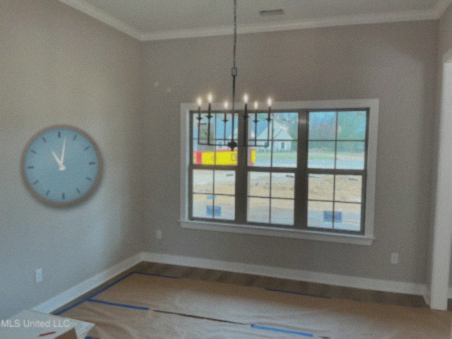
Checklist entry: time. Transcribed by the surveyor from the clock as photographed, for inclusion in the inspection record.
11:02
